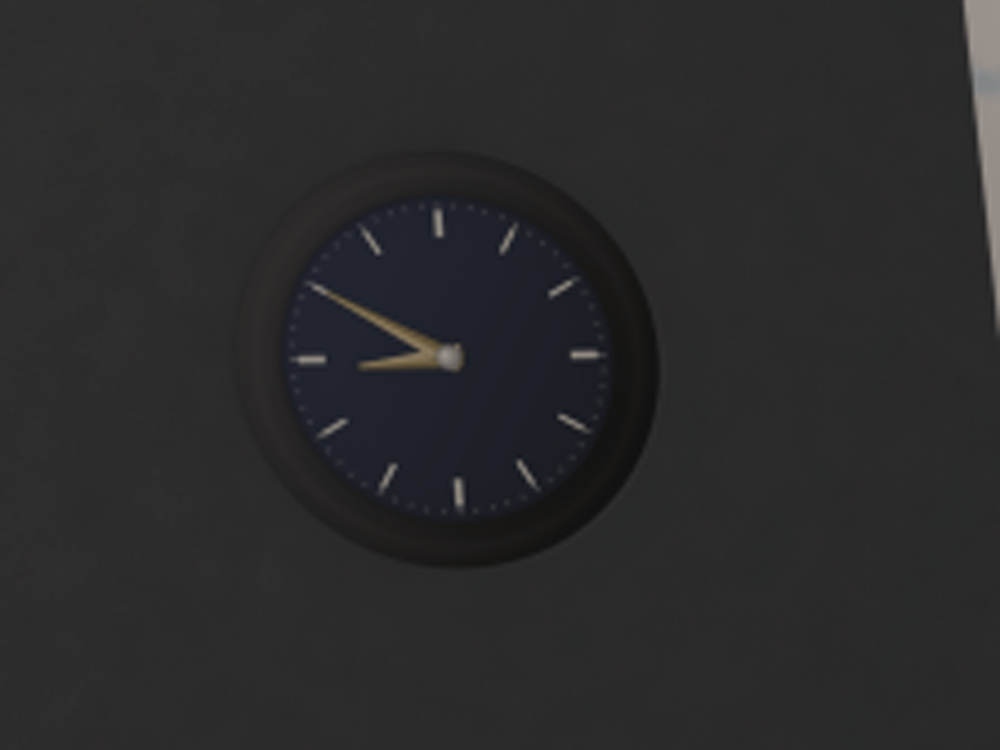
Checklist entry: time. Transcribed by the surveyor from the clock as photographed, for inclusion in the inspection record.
8:50
